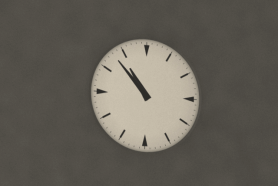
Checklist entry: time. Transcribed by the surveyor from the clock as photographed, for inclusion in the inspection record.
10:53
